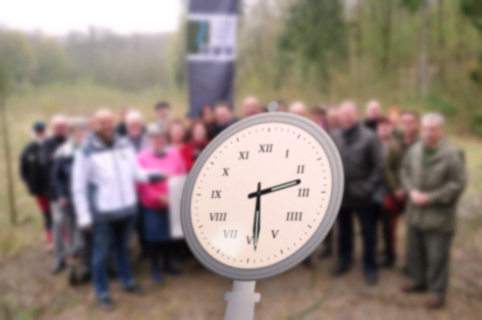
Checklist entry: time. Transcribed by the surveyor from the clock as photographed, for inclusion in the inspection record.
2:29
